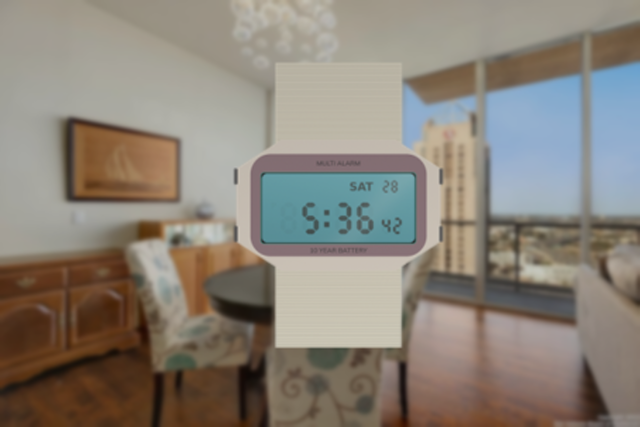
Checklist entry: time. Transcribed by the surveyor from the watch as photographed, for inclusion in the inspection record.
5:36:42
